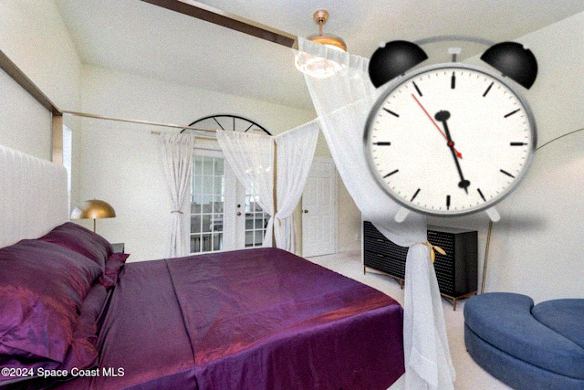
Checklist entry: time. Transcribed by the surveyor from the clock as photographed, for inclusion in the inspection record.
11:26:54
